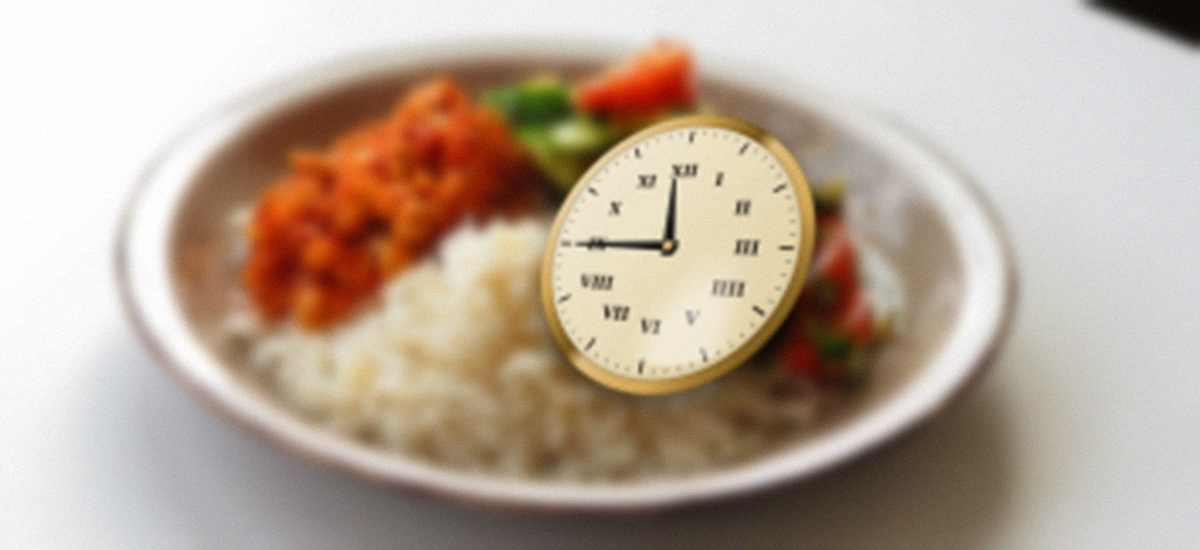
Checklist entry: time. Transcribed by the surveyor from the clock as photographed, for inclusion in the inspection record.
11:45
